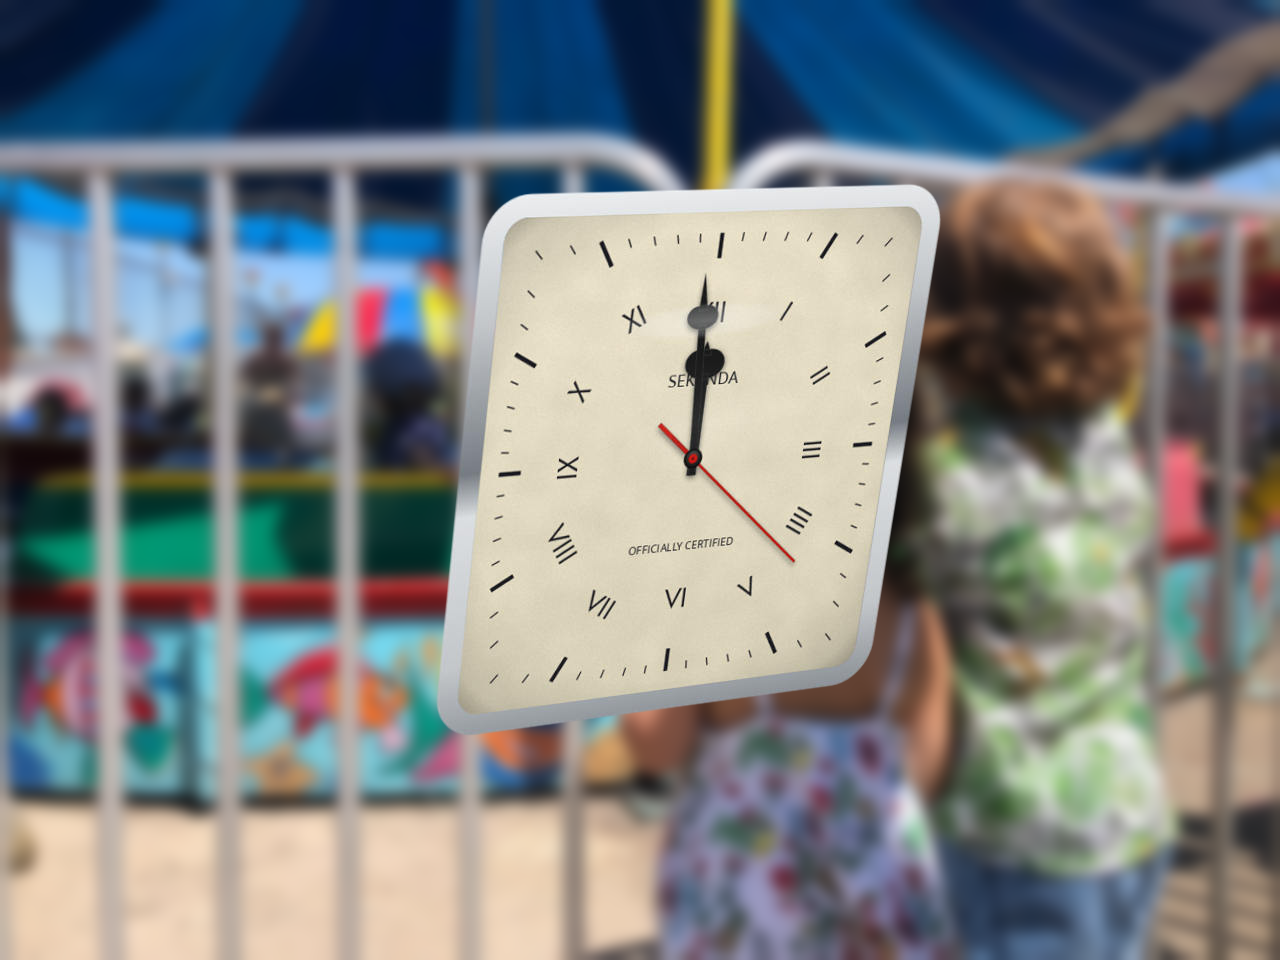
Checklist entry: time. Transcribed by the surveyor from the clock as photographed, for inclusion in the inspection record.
11:59:22
